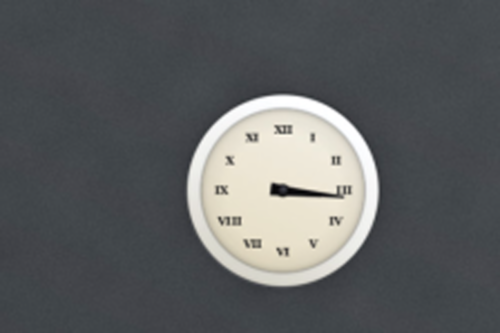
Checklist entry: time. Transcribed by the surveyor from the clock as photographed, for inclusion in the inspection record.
3:16
